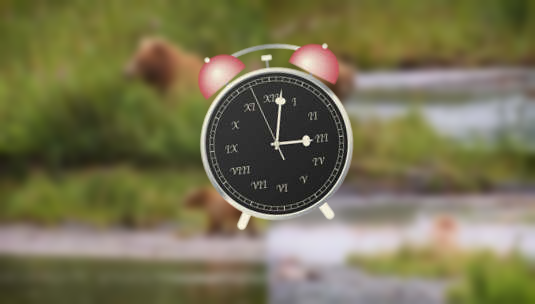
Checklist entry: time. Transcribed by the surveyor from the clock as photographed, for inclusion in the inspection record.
3:01:57
